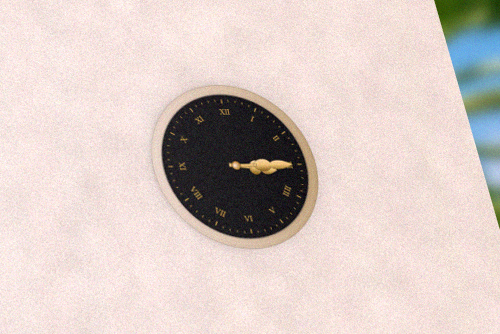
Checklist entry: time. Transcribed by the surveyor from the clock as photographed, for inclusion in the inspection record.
3:15
